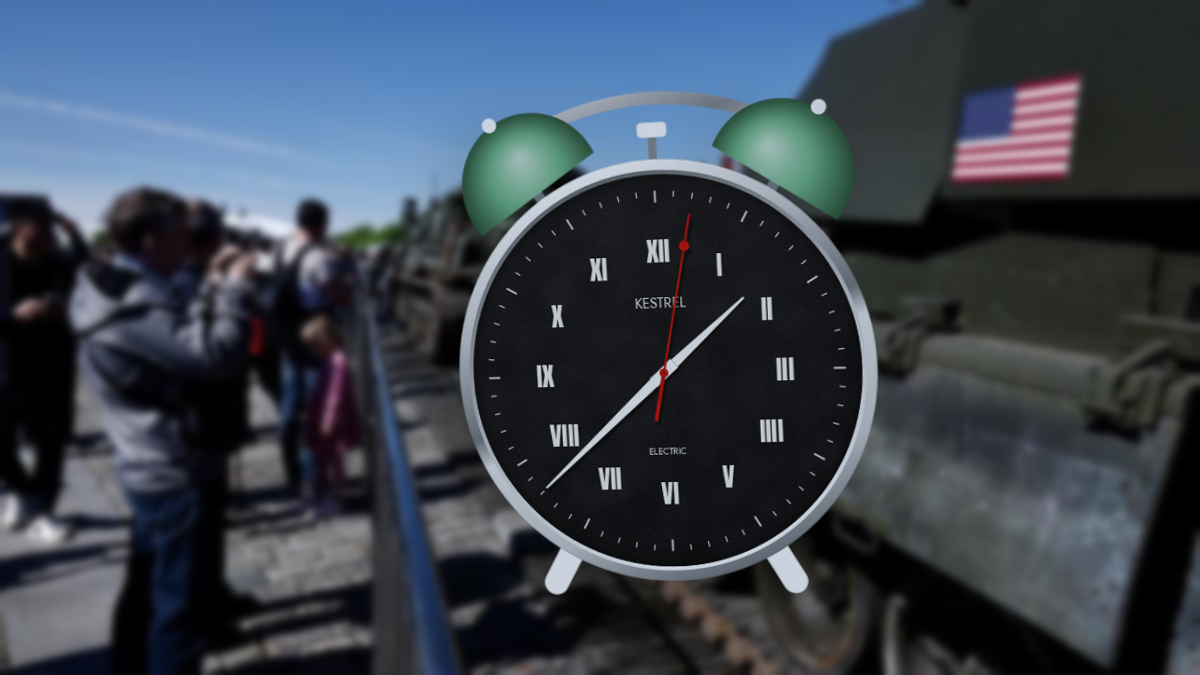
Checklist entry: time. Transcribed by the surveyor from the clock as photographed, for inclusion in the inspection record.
1:38:02
